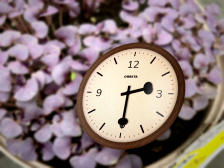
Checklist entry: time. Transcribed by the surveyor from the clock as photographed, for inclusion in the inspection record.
2:30
